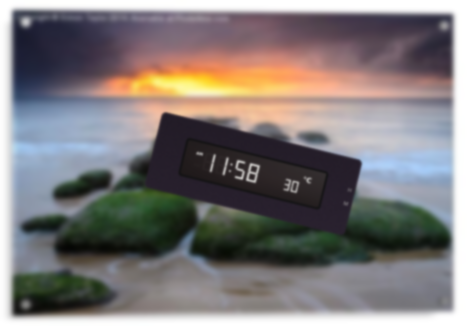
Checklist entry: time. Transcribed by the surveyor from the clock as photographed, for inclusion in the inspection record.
11:58
